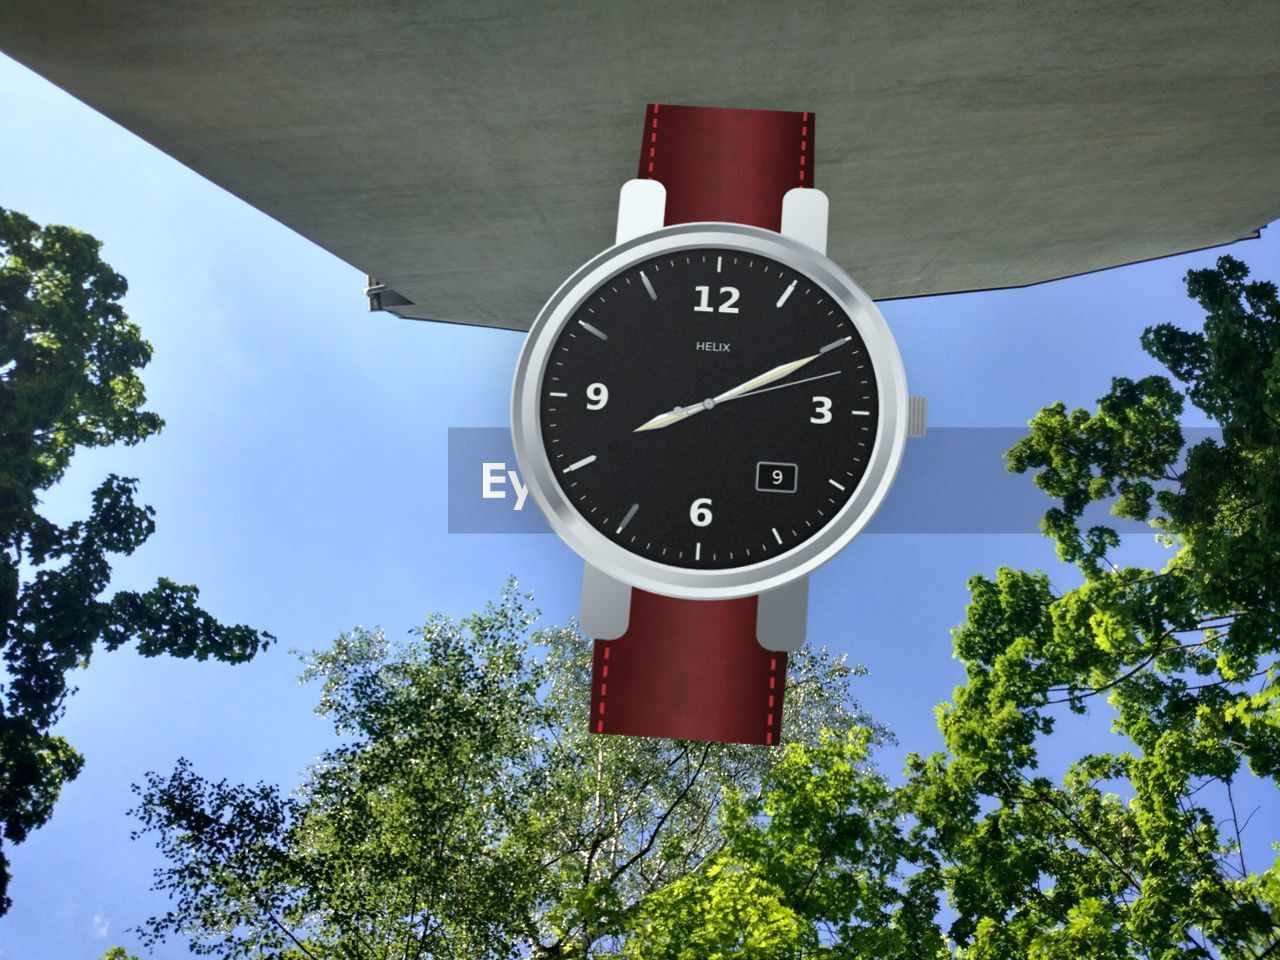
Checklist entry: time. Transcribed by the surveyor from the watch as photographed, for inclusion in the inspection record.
8:10:12
